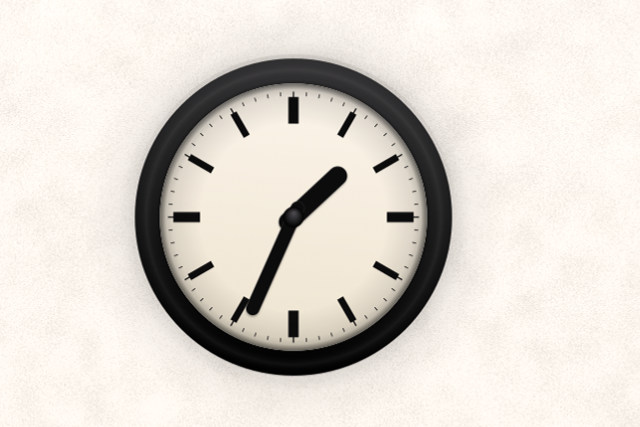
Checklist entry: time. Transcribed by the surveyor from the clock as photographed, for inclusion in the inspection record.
1:34
